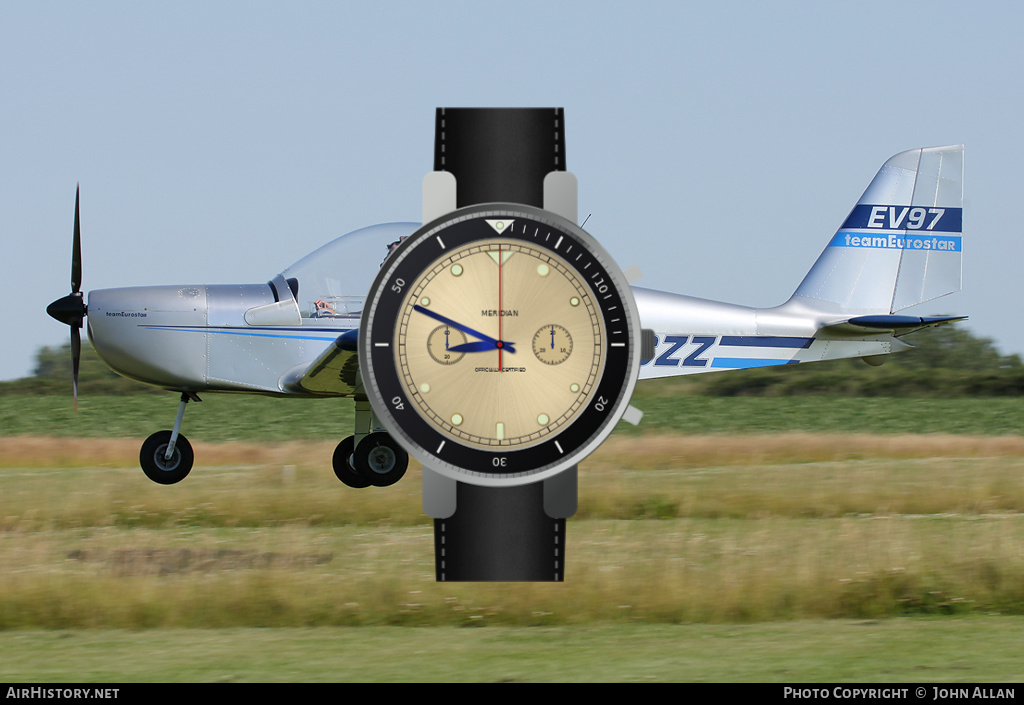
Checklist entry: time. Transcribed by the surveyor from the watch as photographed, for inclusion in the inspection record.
8:49
